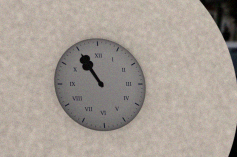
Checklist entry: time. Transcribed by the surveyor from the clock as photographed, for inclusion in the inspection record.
10:55
